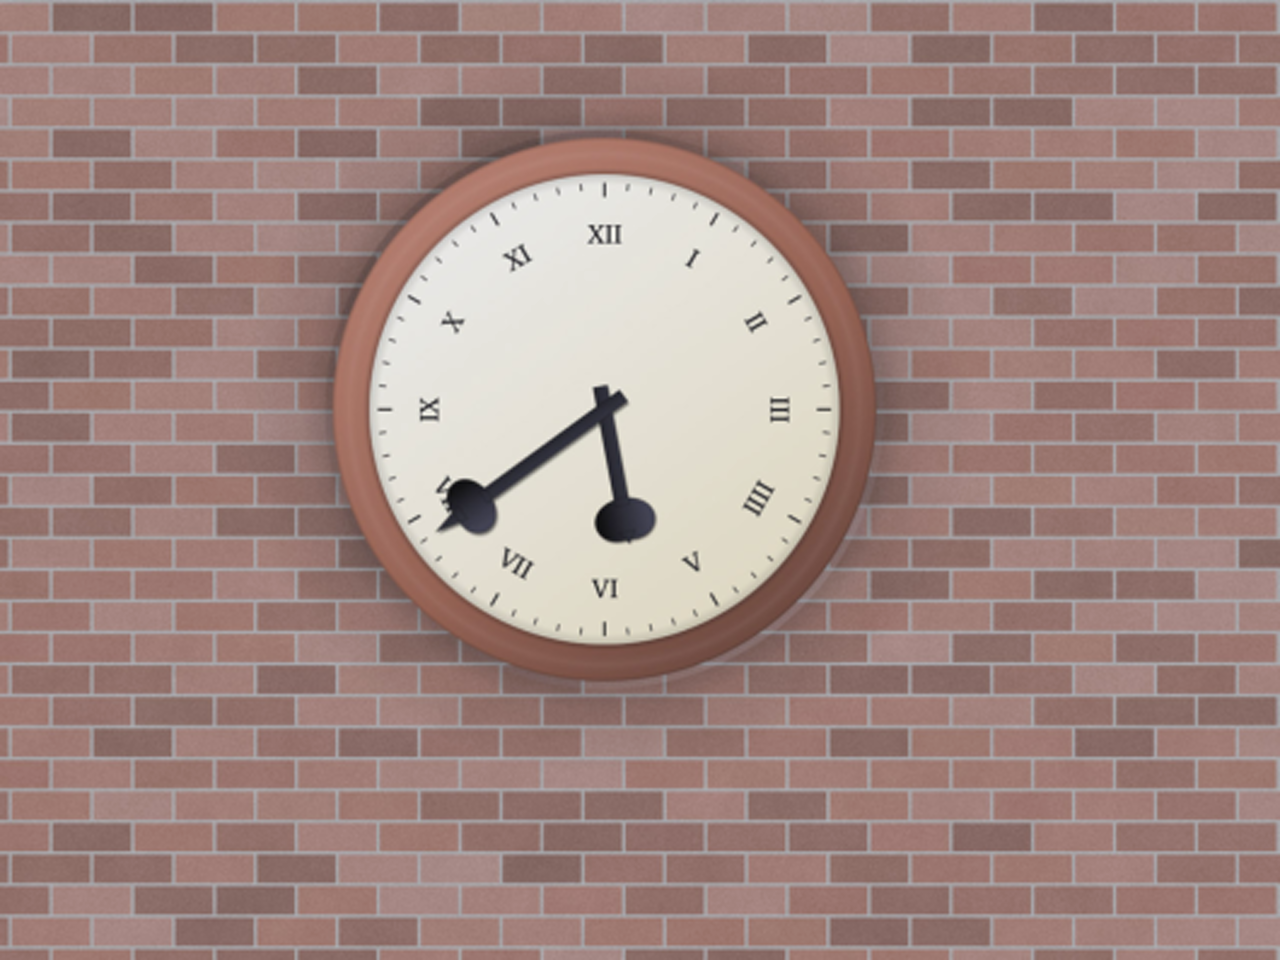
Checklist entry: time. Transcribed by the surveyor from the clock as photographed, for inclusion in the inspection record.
5:39
